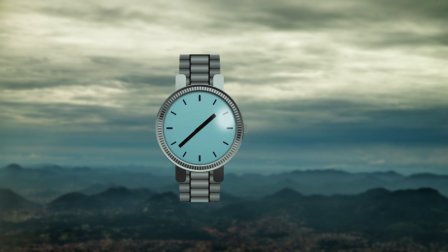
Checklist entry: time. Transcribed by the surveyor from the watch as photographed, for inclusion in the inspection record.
1:38
